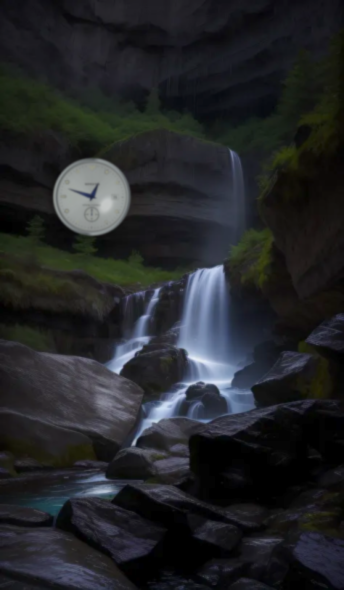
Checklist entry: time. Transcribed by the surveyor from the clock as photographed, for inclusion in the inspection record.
12:48
